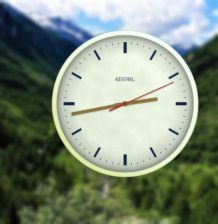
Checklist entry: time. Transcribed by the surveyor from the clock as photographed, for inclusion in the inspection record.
2:43:11
